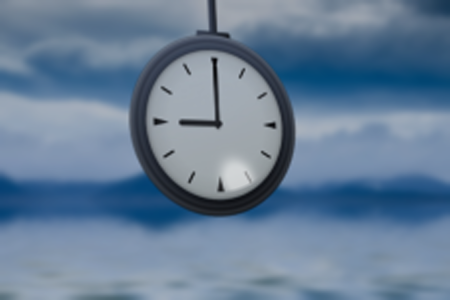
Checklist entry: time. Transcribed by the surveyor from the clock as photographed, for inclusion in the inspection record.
9:00
